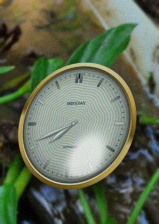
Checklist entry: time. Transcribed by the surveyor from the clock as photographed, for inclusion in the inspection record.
7:41
